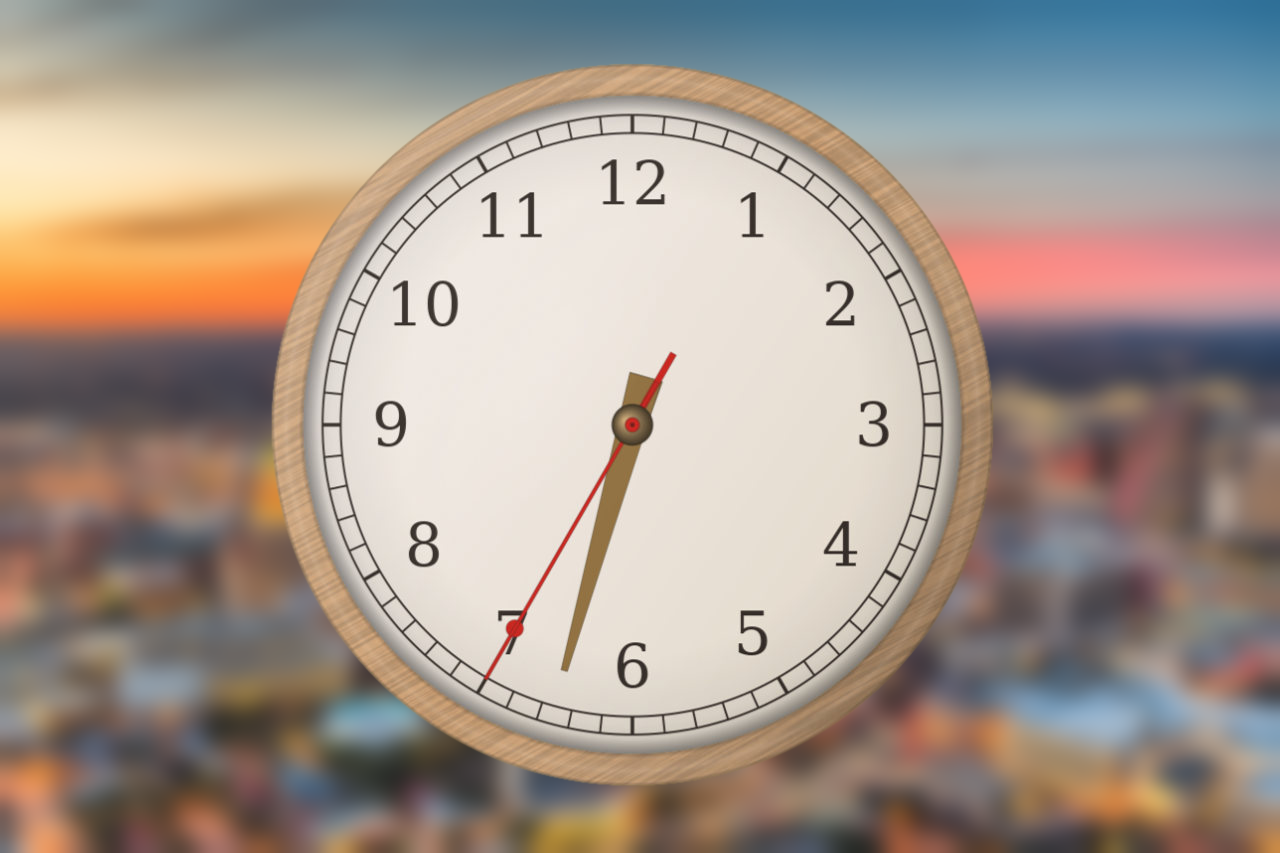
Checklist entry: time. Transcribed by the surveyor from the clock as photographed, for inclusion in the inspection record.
6:32:35
